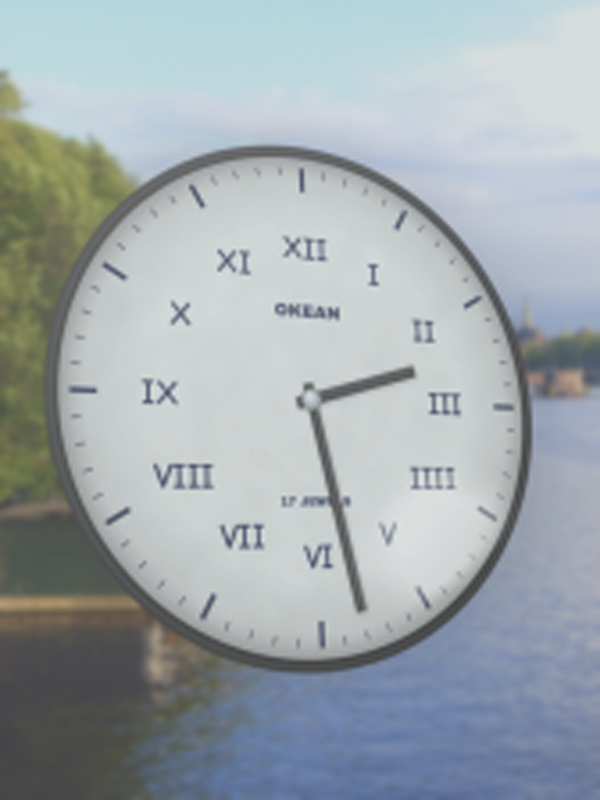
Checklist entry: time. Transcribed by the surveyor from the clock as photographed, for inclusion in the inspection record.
2:28
